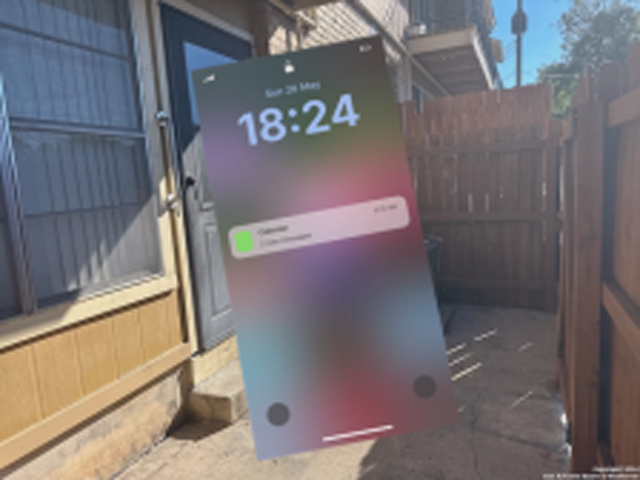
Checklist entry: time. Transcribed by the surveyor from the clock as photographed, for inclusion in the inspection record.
18:24
